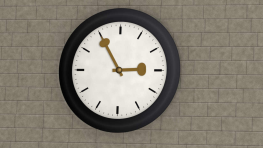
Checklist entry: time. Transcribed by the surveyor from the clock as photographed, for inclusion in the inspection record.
2:55
